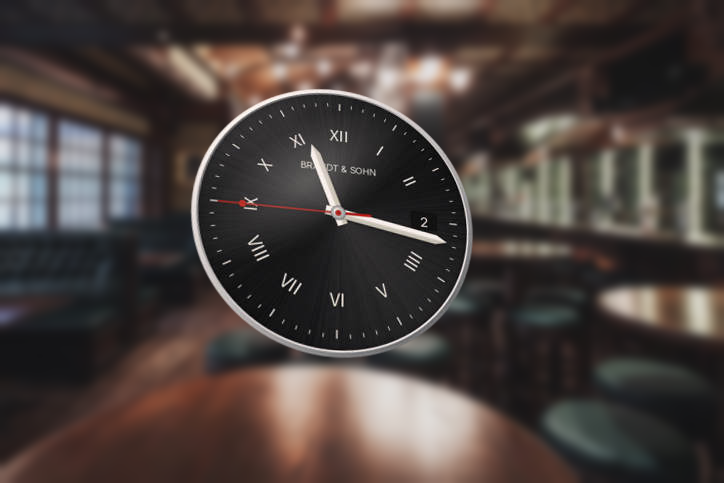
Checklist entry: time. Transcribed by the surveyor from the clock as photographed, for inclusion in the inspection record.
11:16:45
